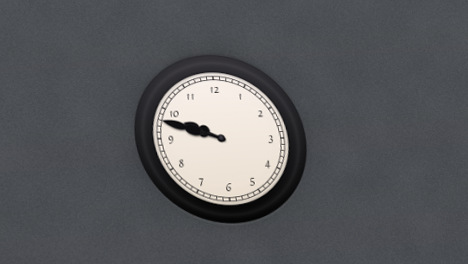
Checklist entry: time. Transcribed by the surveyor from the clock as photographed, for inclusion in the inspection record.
9:48
